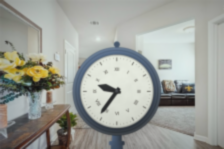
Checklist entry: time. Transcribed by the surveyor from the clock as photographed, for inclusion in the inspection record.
9:36
